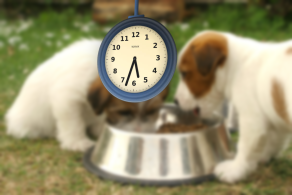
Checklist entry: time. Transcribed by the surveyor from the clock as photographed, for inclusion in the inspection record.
5:33
